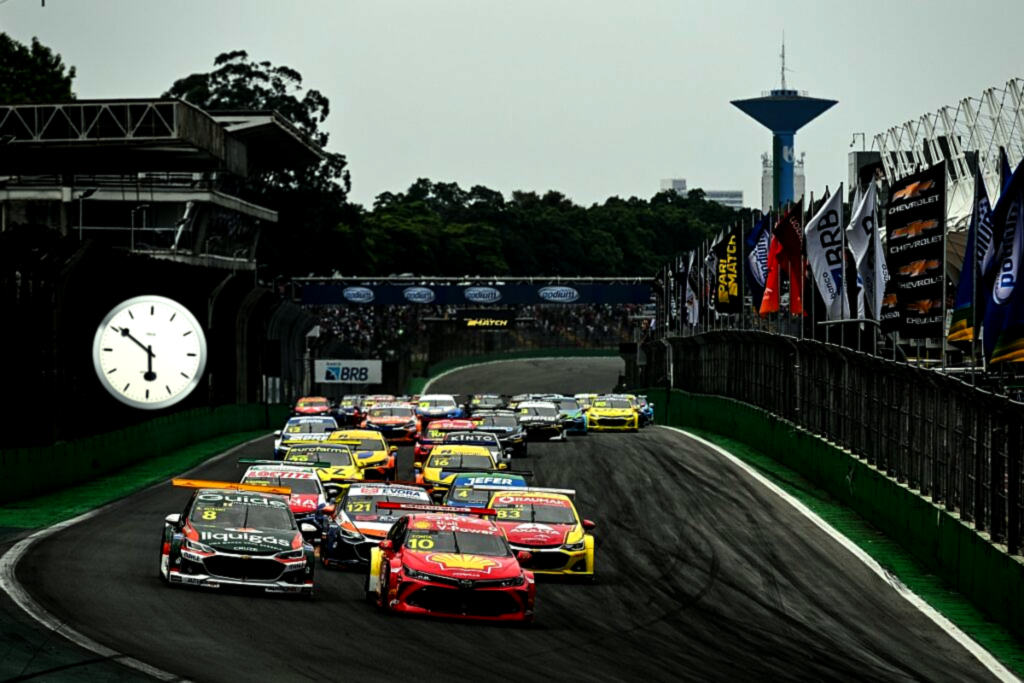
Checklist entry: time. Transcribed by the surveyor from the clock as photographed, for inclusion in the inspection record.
5:51
